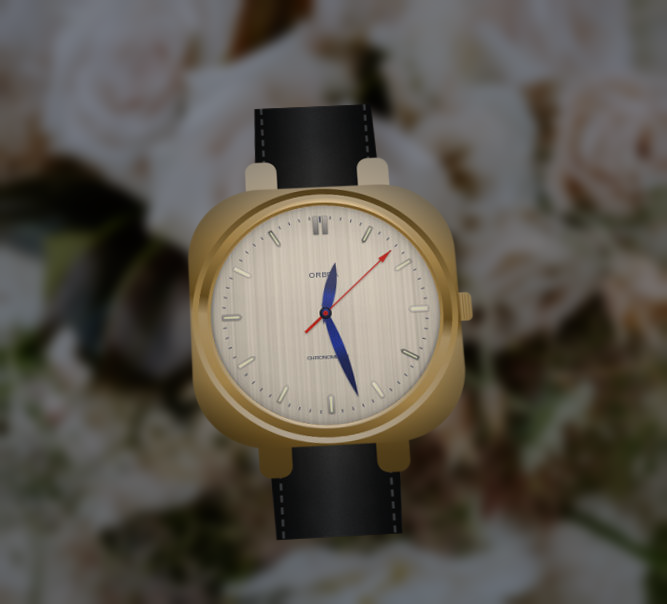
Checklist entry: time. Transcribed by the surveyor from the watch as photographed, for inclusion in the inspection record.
12:27:08
